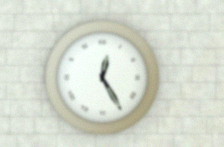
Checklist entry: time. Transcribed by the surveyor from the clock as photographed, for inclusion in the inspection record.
12:25
